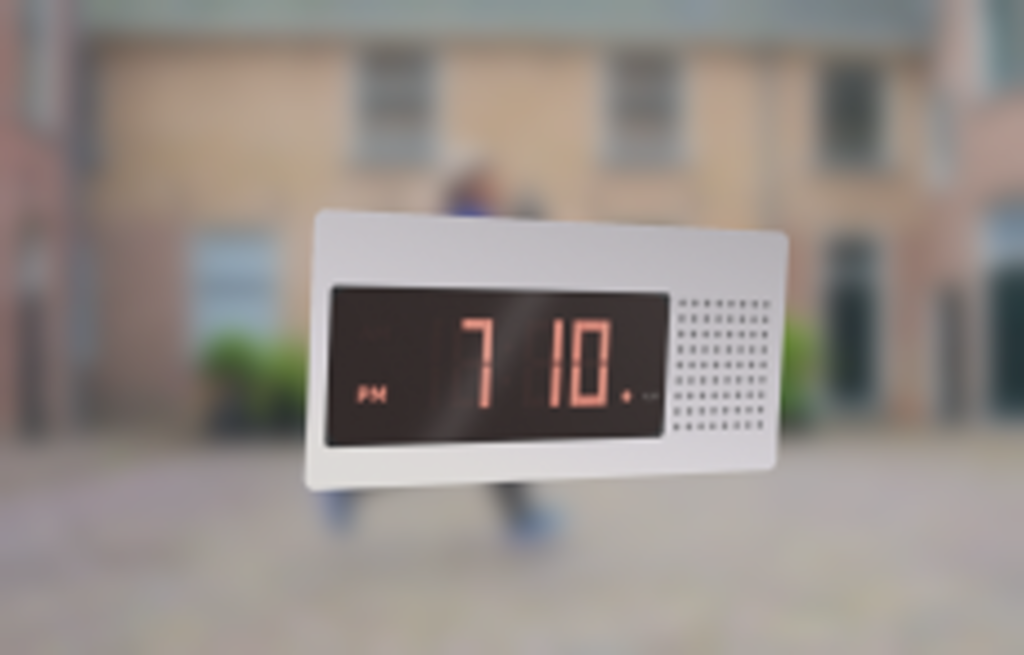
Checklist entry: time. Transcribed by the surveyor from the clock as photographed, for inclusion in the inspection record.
7:10
